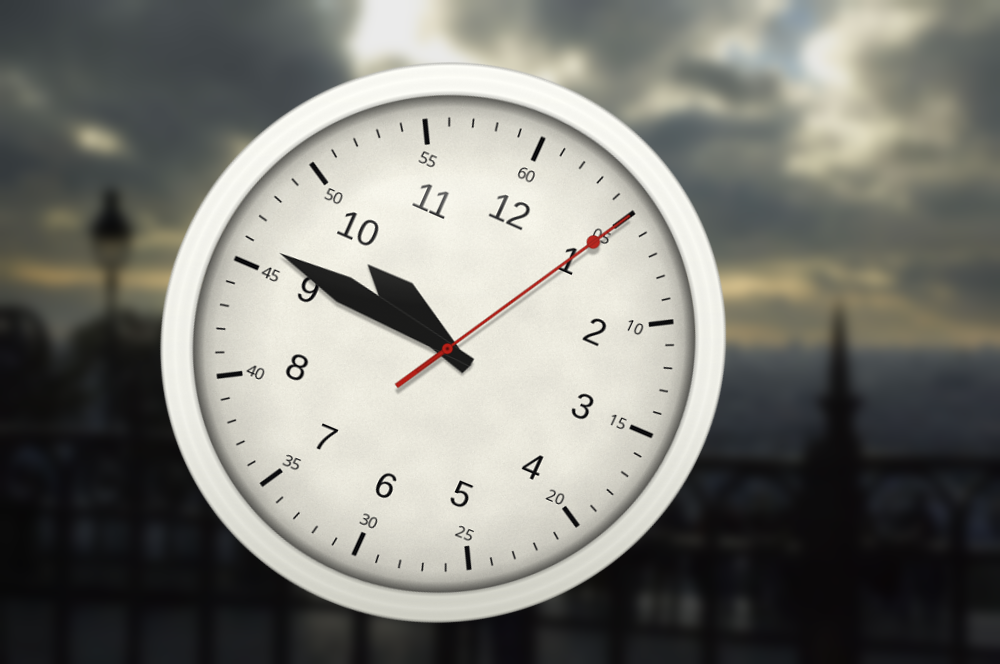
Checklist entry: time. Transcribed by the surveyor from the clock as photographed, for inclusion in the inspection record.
9:46:05
